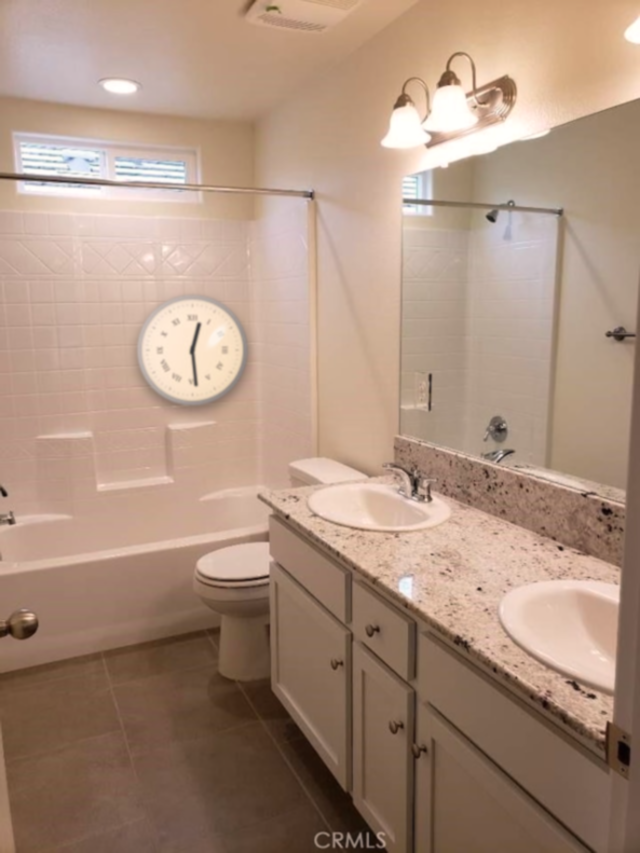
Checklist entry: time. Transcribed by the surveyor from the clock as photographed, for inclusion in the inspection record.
12:29
